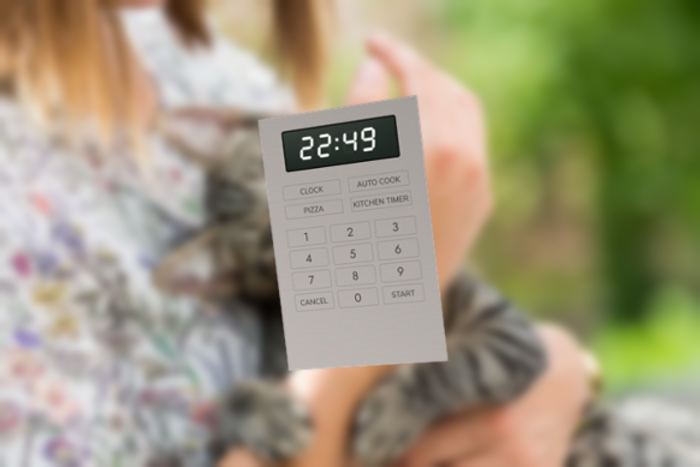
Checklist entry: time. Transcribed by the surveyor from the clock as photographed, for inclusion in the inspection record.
22:49
